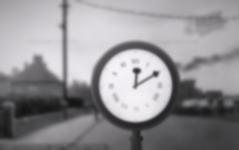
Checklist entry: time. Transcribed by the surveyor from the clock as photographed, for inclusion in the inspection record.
12:10
